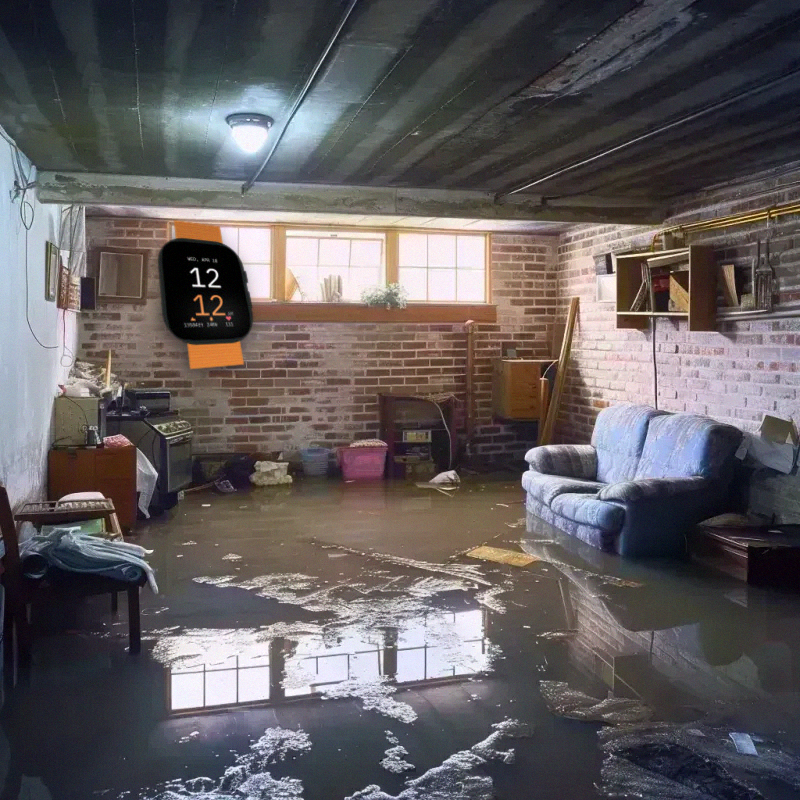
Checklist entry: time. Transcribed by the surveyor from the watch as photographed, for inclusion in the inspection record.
12:12
